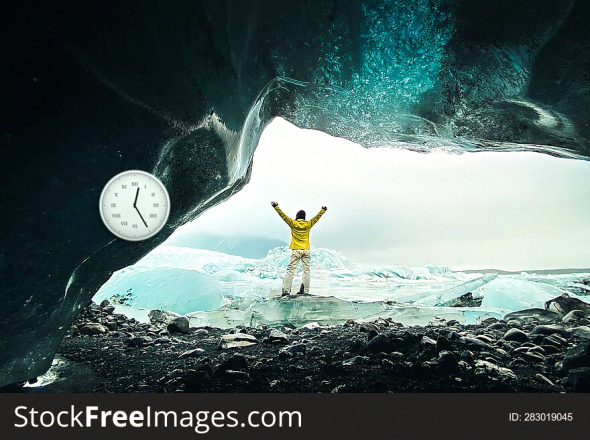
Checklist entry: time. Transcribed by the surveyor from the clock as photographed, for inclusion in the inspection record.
12:25
